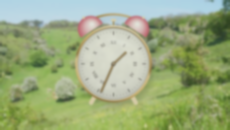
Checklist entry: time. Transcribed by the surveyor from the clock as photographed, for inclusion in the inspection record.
1:34
